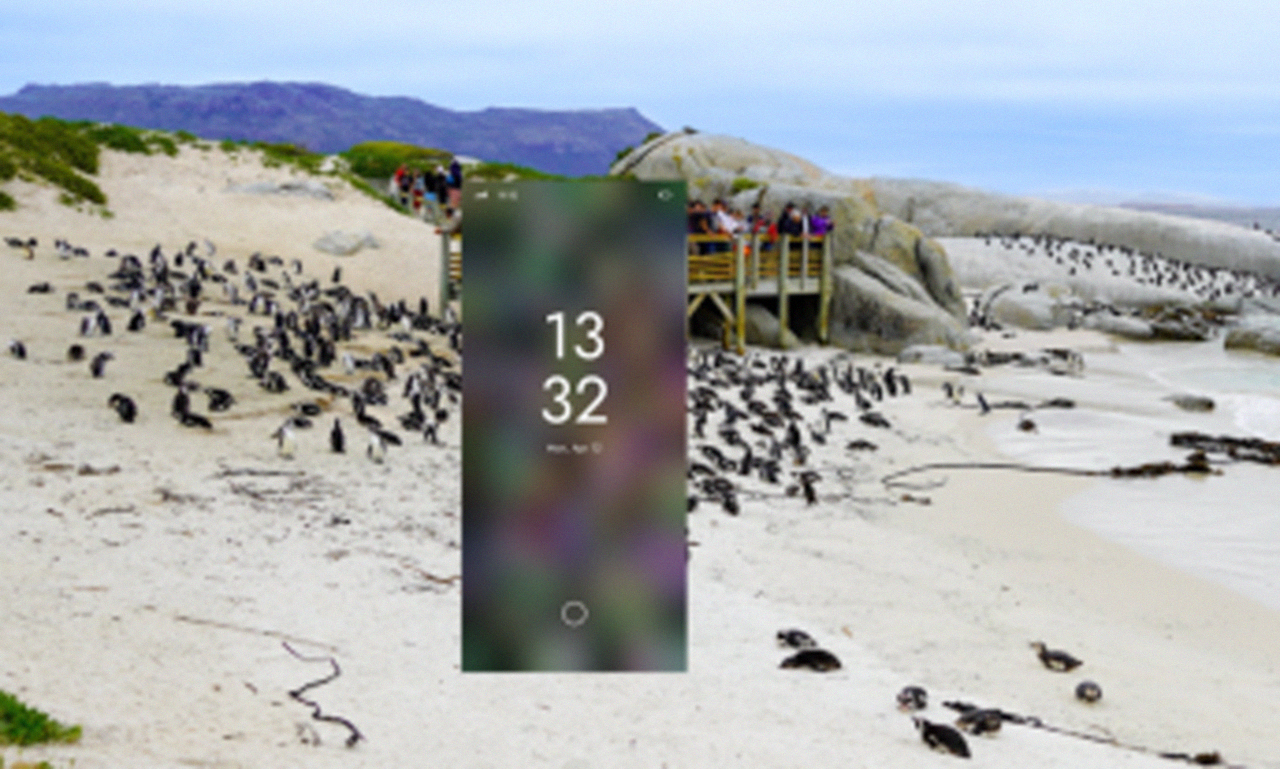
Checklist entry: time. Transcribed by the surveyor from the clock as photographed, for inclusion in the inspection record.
13:32
